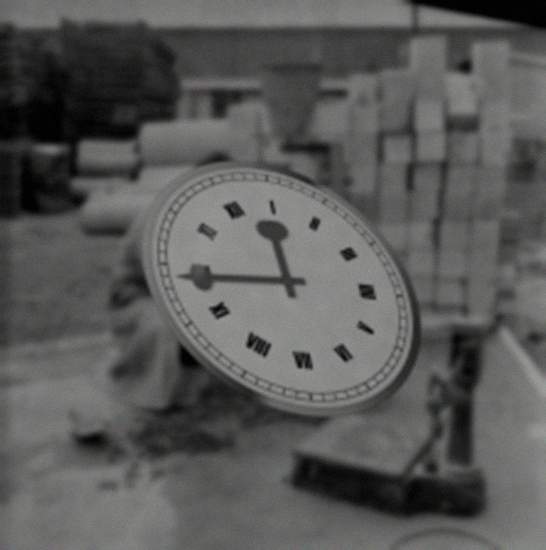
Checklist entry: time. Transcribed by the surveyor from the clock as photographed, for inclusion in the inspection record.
12:49
